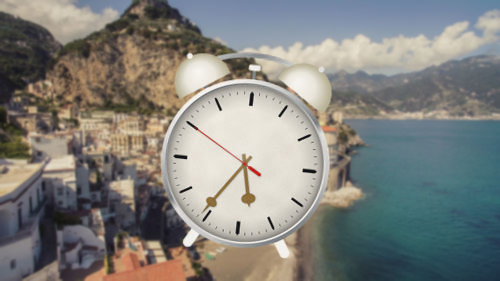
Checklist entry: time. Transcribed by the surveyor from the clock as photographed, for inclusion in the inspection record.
5:35:50
